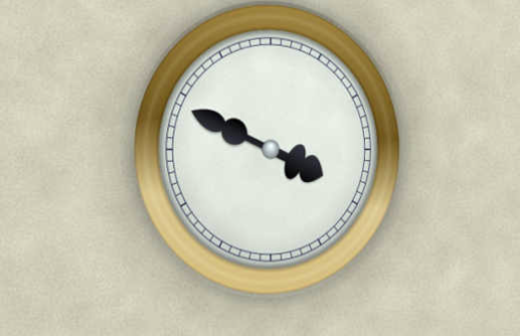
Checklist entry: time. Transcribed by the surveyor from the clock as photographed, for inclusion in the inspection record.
3:49
